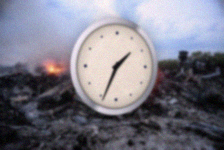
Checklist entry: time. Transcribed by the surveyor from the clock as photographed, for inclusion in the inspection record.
1:34
